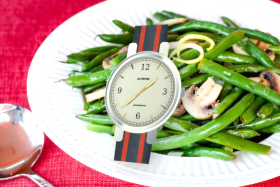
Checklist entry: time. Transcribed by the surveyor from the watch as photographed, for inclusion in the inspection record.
1:38
